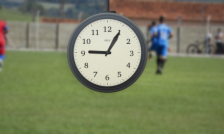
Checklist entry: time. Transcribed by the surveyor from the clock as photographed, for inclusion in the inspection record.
9:05
